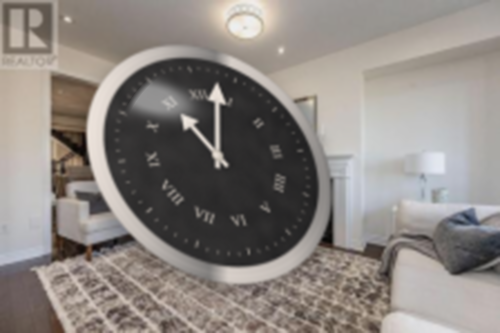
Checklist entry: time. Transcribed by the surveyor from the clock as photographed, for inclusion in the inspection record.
11:03
